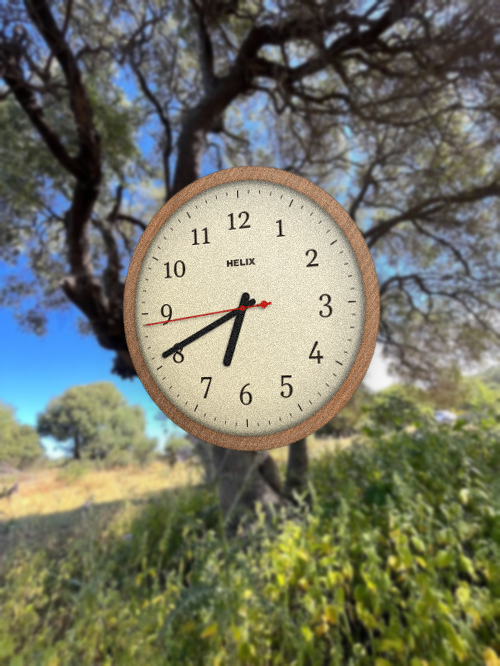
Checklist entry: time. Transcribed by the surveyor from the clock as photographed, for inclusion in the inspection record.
6:40:44
